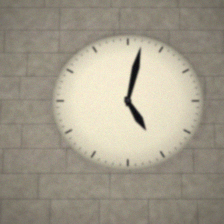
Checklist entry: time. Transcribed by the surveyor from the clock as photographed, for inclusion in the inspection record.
5:02
